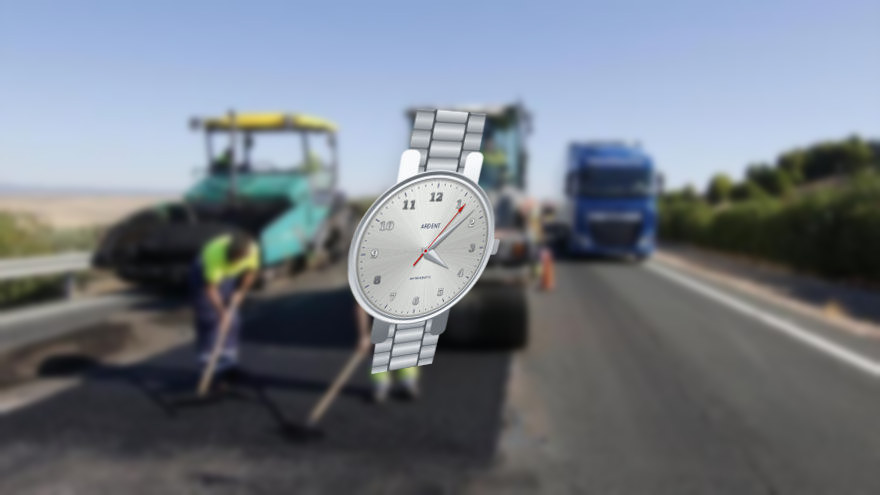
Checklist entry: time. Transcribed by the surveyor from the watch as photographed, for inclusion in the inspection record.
4:08:06
